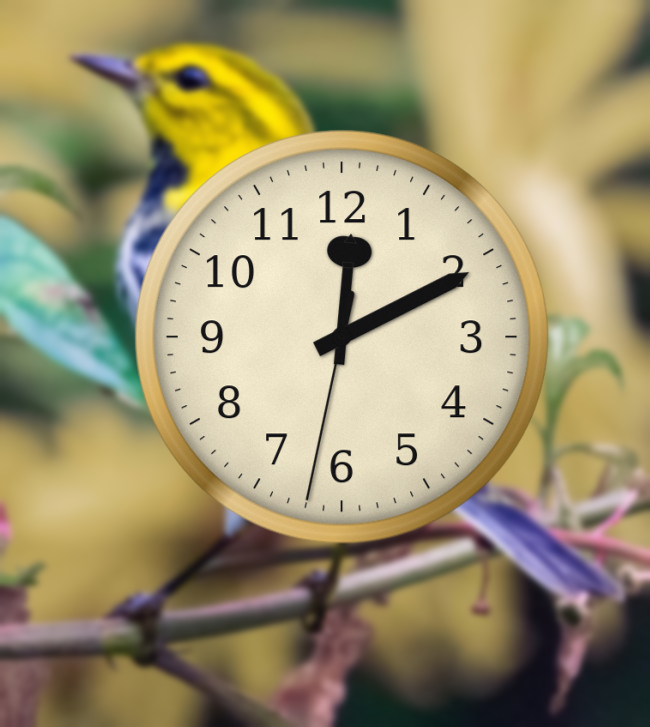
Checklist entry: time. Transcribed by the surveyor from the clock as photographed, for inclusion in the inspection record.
12:10:32
